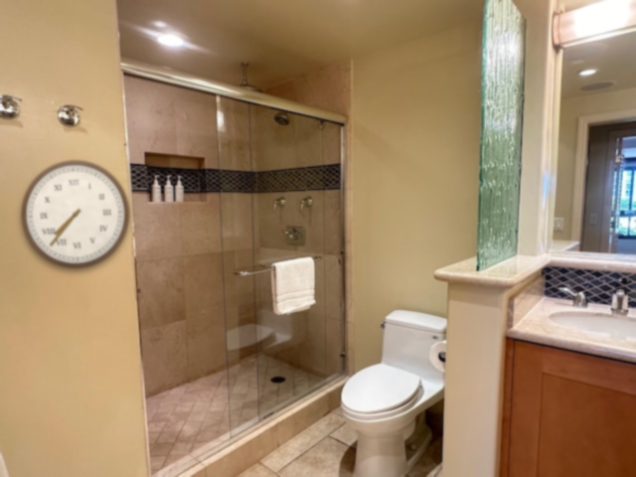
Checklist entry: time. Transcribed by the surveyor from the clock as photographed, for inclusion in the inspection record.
7:37
